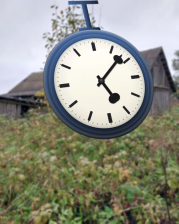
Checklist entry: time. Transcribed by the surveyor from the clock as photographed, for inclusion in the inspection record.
5:08
